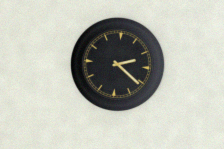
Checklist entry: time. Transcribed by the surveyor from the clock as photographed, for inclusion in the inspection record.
2:21
